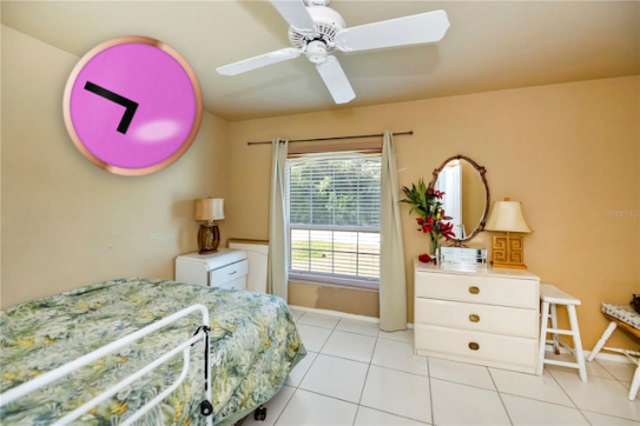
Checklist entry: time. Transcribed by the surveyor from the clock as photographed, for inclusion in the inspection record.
6:49
